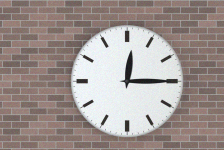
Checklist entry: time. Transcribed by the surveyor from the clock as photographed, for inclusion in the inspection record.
12:15
